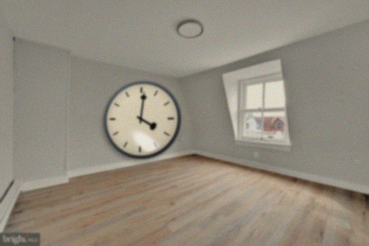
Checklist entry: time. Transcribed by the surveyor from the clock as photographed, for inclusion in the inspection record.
4:01
